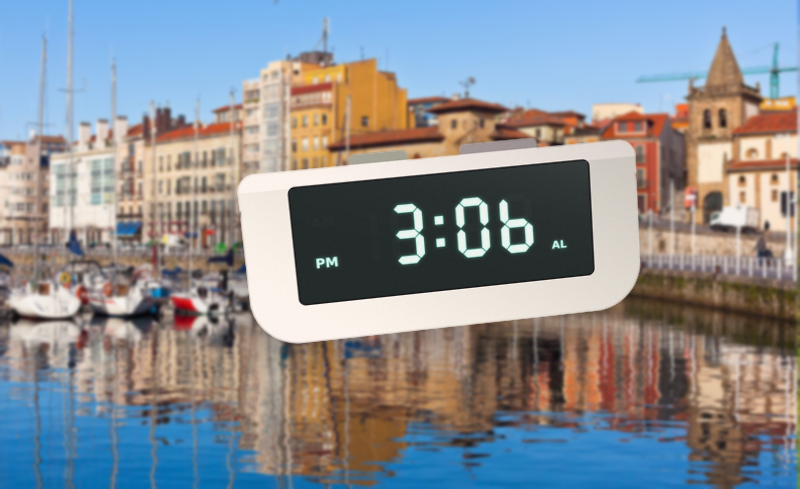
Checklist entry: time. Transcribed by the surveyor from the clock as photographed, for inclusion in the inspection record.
3:06
